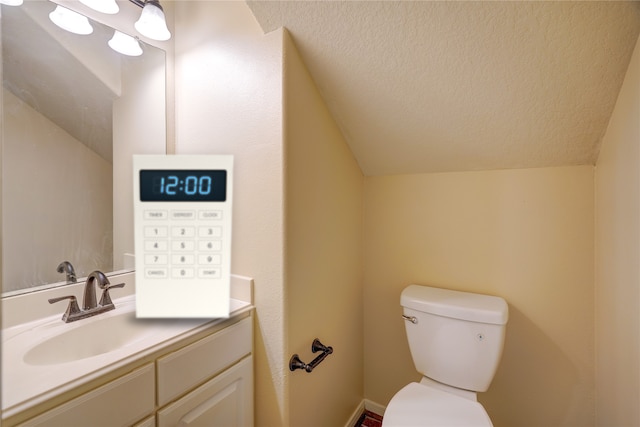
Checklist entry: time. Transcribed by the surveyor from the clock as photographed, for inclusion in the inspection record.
12:00
